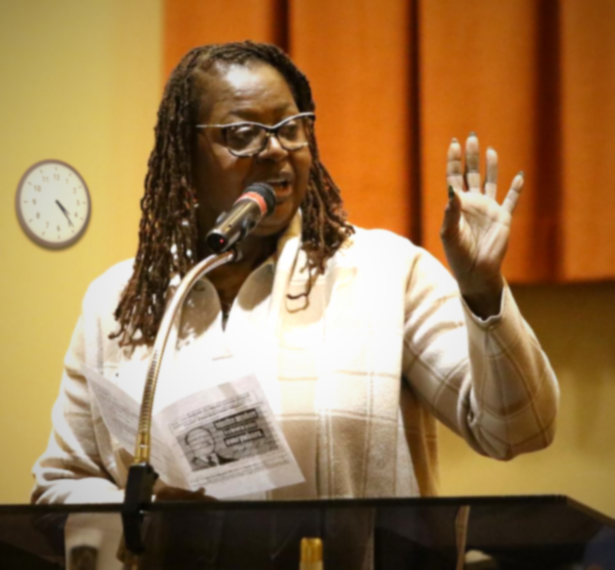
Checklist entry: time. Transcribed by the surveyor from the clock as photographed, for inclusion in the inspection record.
4:24
